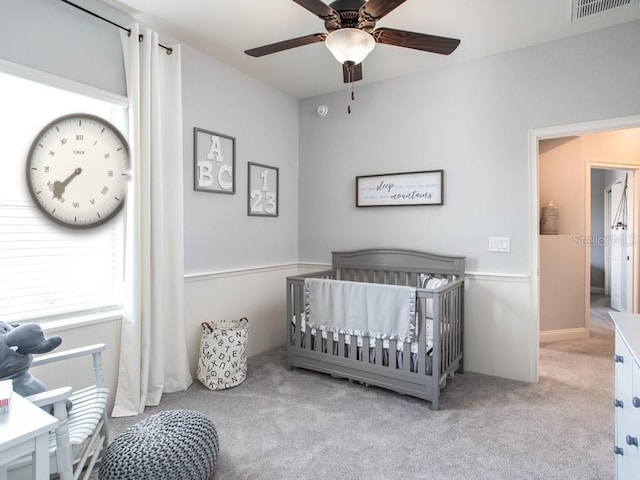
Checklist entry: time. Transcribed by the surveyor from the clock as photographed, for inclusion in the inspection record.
7:37
